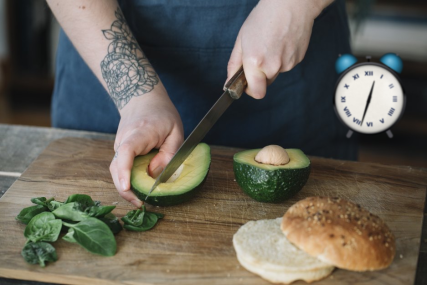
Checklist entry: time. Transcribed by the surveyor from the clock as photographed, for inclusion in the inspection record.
12:33
